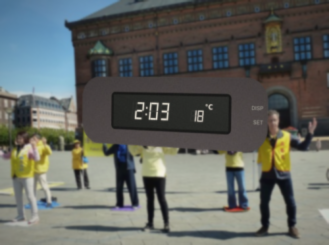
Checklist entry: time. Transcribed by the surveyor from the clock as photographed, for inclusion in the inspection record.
2:03
